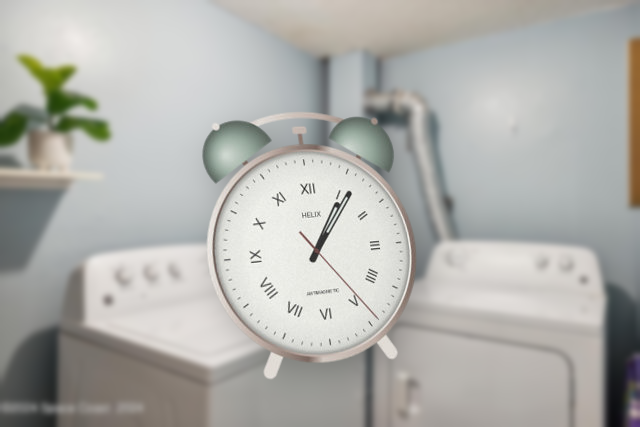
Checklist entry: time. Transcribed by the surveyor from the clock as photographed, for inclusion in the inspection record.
1:06:24
